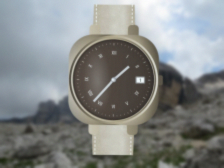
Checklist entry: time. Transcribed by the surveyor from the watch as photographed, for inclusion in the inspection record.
1:37
